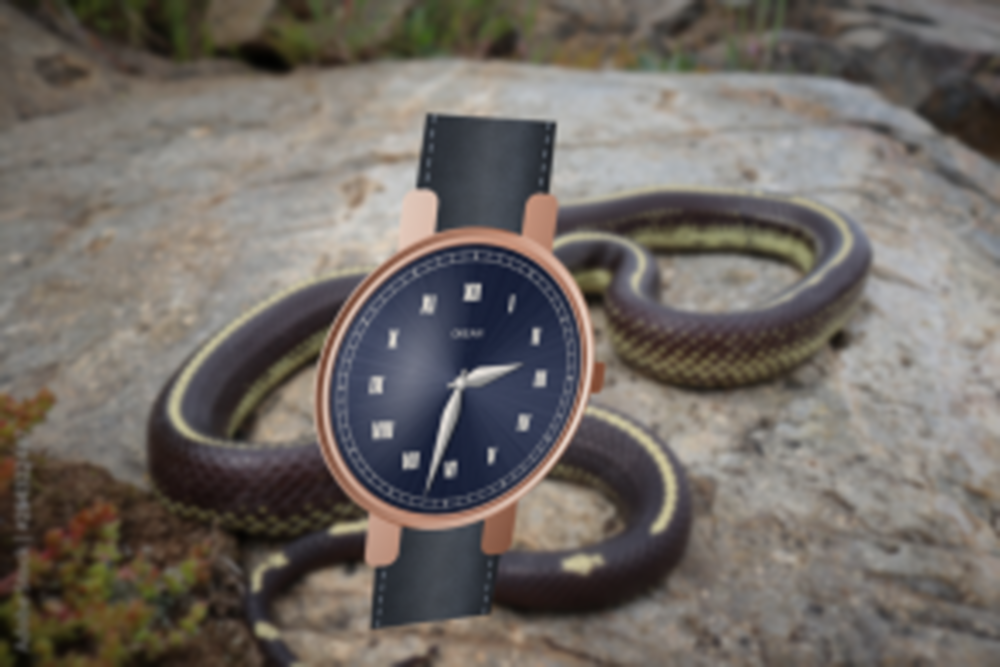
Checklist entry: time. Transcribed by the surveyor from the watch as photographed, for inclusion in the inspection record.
2:32
